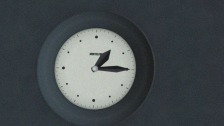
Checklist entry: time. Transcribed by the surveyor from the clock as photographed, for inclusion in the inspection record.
1:15
